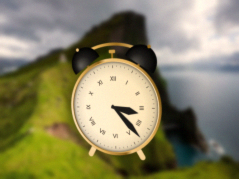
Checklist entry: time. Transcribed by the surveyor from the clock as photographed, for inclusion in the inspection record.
3:23
